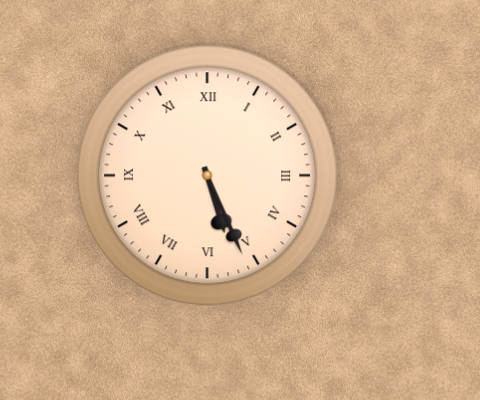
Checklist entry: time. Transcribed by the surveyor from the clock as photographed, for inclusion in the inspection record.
5:26
